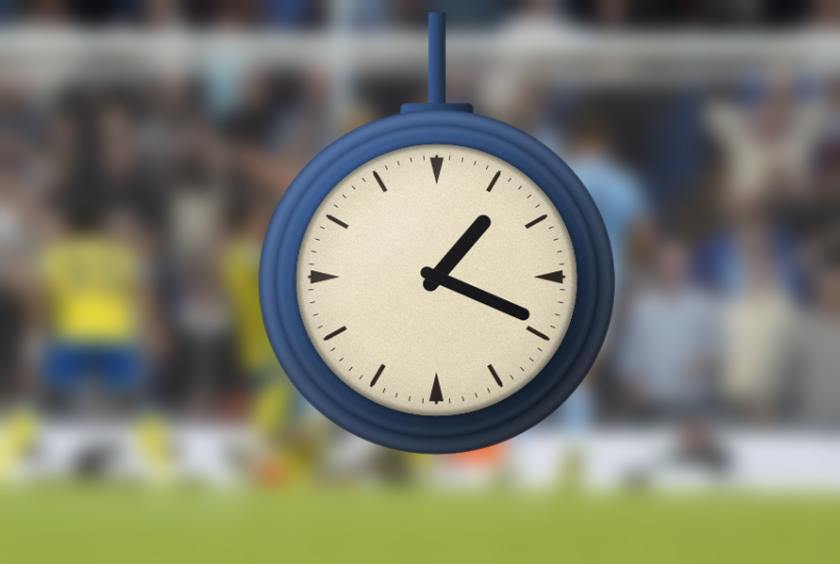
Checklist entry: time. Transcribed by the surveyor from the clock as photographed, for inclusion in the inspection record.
1:19
